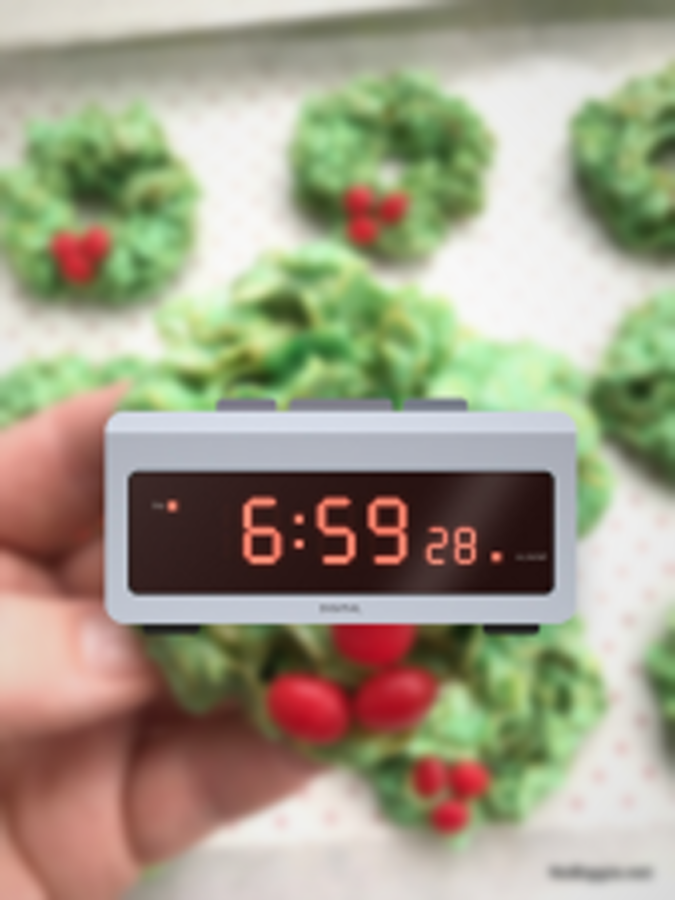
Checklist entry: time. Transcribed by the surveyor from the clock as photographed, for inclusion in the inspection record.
6:59:28
